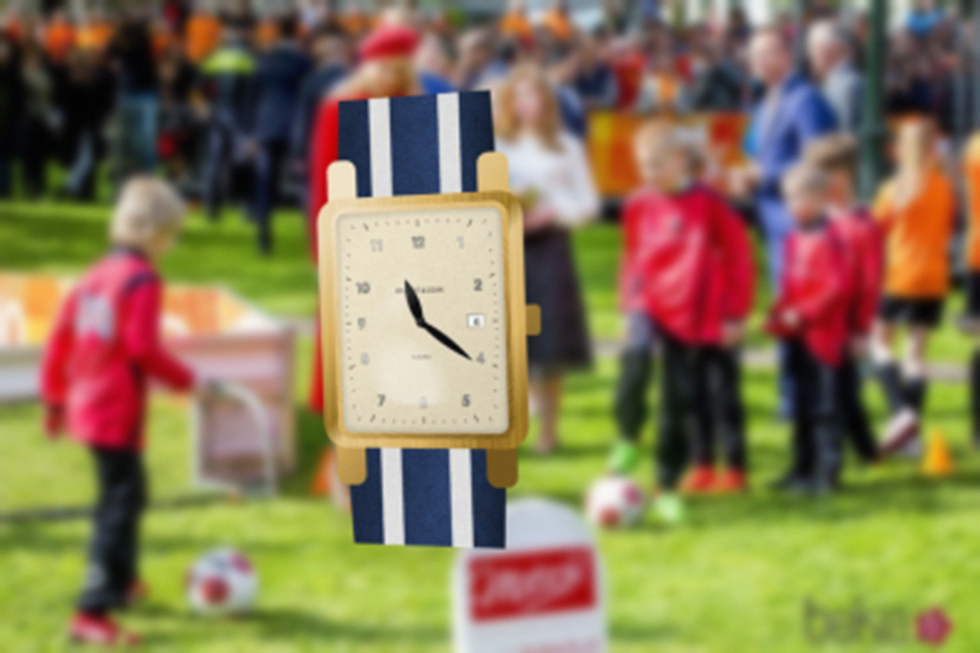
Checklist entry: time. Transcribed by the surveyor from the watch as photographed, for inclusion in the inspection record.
11:21
